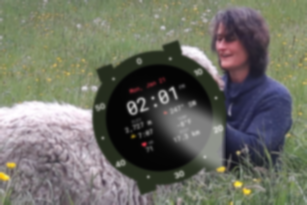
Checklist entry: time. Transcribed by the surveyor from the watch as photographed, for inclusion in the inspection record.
2:01
